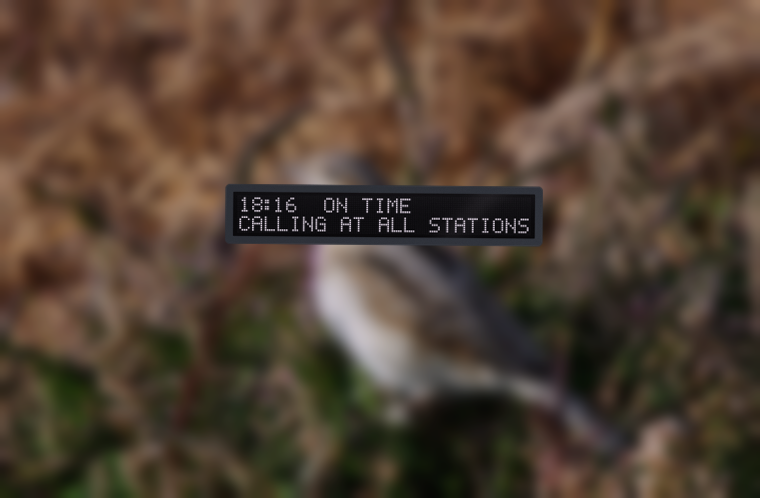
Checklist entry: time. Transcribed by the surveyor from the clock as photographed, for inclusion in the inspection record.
18:16
